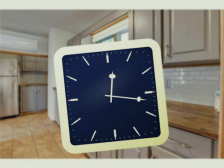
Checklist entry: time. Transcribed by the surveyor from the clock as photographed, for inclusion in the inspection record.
12:17
